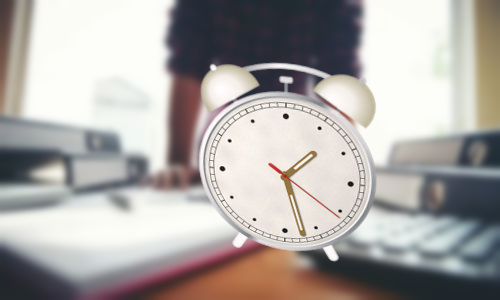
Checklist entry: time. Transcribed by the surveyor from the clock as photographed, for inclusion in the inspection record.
1:27:21
